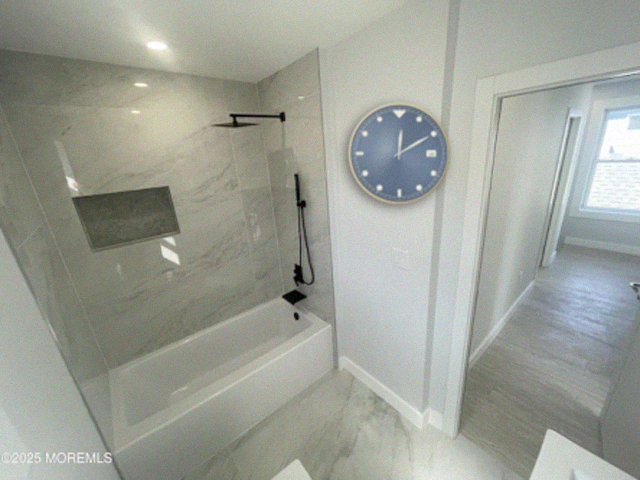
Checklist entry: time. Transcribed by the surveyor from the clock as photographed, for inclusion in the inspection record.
12:10
